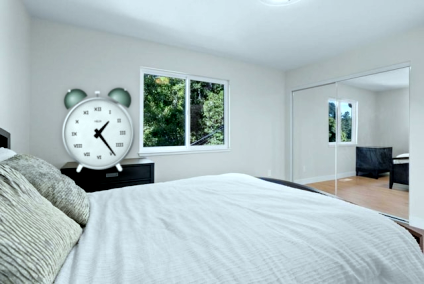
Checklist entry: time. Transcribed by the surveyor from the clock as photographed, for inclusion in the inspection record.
1:24
